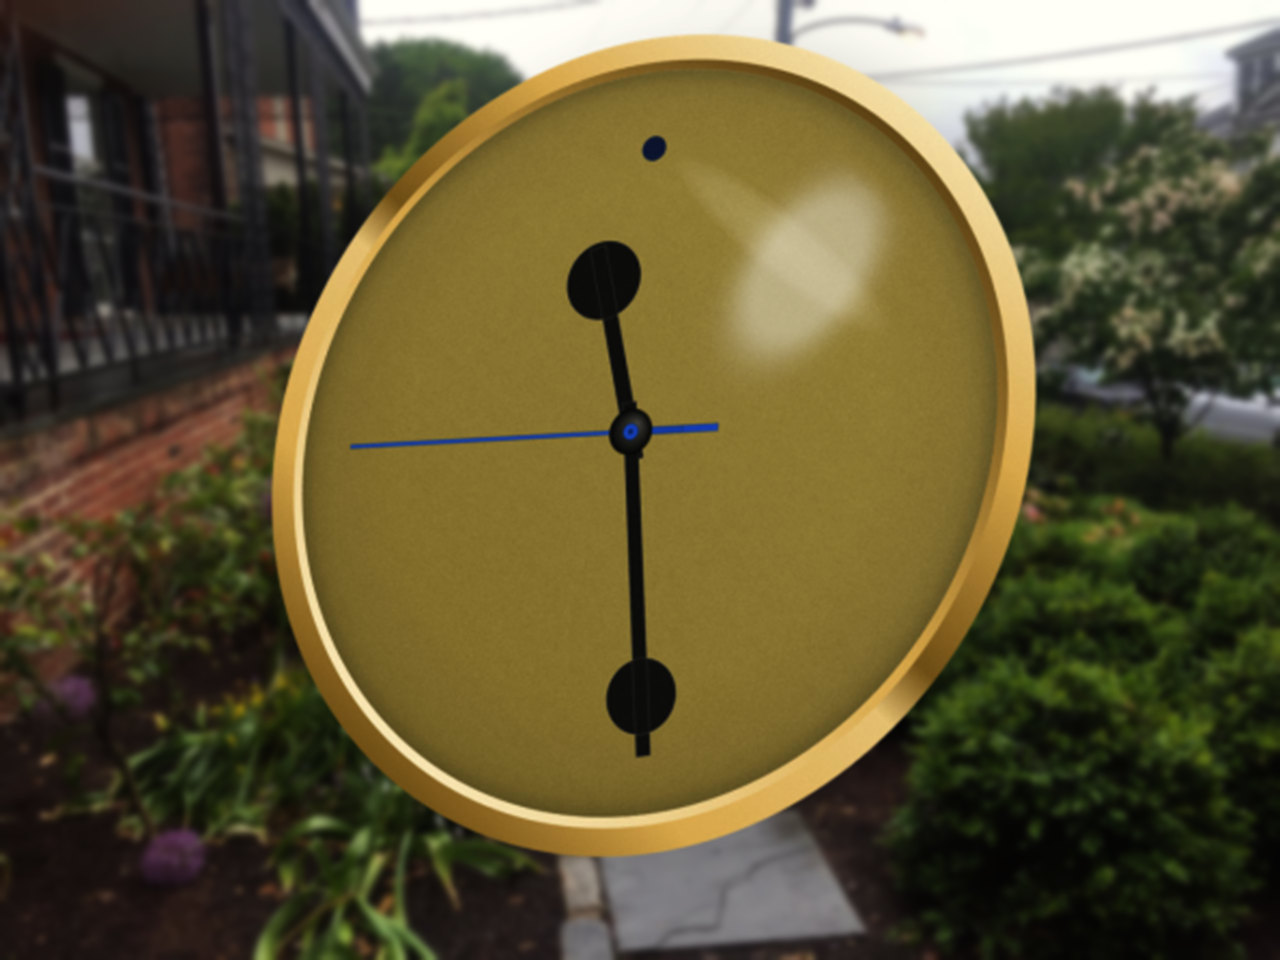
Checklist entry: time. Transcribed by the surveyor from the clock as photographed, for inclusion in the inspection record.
11:28:45
